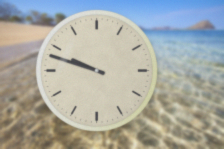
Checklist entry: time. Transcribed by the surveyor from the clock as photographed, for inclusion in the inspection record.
9:48
